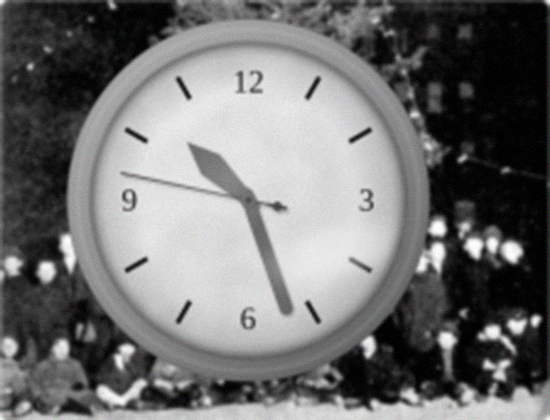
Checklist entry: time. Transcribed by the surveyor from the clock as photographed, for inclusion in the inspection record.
10:26:47
